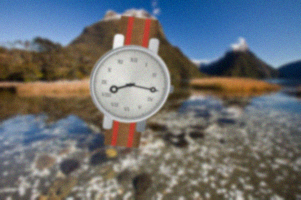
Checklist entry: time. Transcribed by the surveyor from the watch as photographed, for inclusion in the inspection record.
8:16
